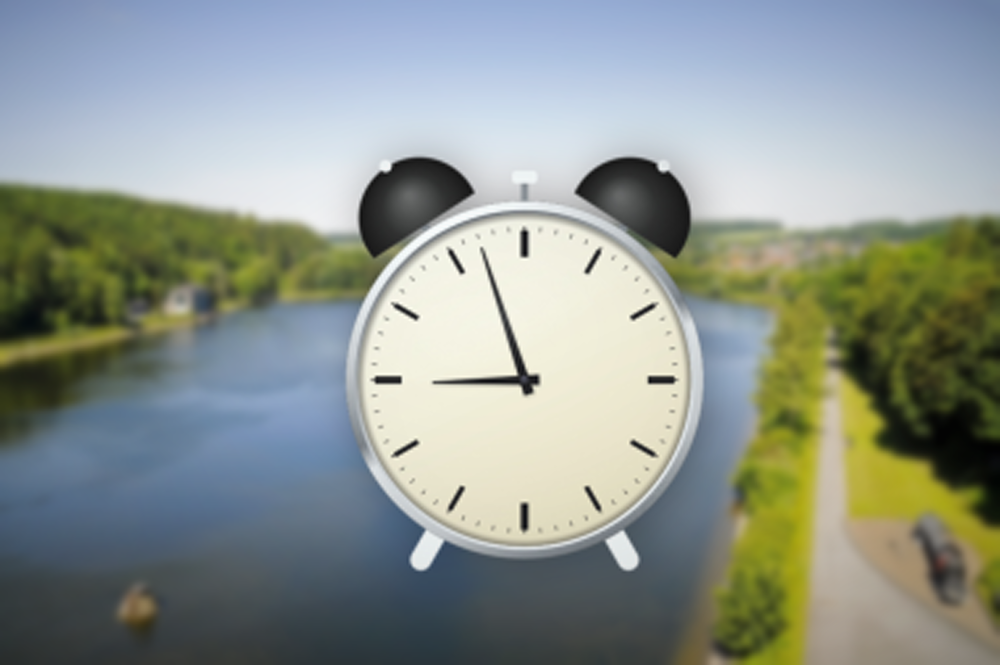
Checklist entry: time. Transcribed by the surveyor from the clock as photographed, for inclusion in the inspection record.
8:57
